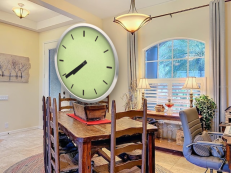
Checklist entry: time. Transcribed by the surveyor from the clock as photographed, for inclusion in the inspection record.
7:39
